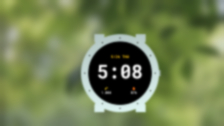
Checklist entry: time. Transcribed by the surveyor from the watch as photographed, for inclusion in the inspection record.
5:08
